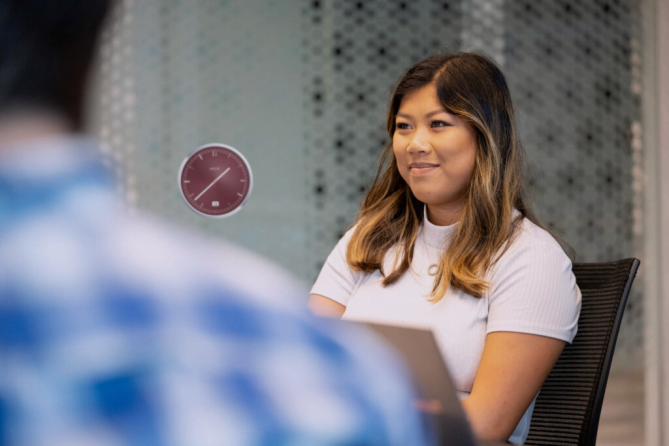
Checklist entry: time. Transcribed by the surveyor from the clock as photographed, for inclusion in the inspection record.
1:38
